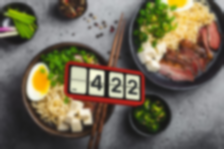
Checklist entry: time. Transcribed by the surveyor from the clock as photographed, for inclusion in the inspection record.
4:22
